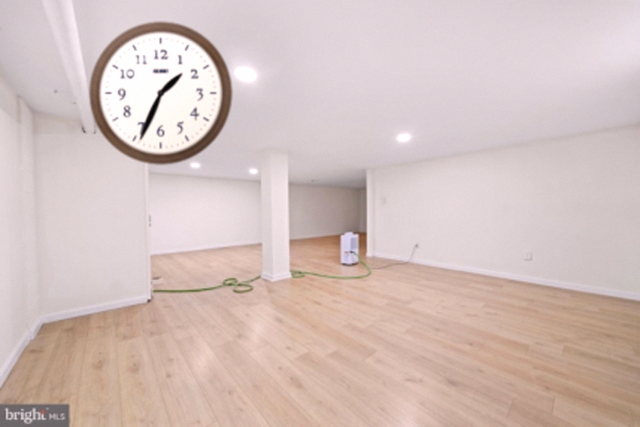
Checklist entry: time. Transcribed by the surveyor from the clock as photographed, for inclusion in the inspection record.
1:34
